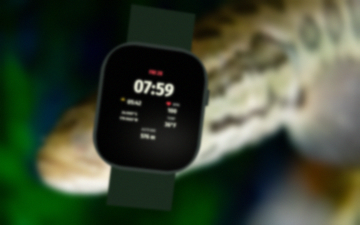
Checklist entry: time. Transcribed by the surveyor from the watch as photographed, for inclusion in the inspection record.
7:59
